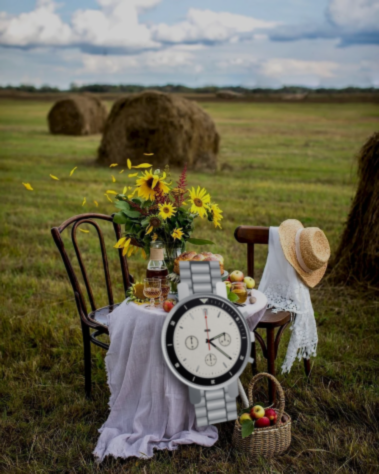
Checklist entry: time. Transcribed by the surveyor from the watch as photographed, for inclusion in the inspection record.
2:22
